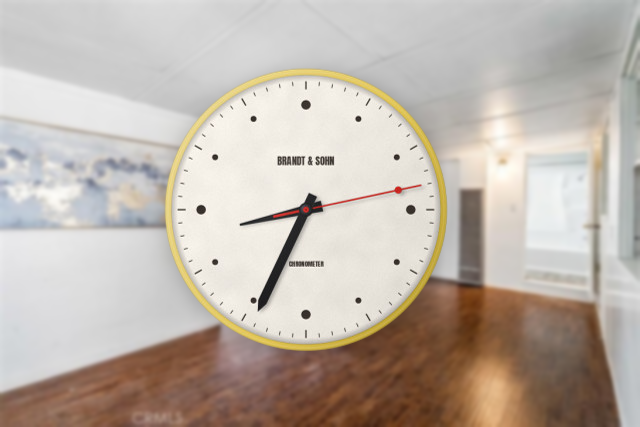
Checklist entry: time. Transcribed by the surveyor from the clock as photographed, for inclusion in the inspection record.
8:34:13
